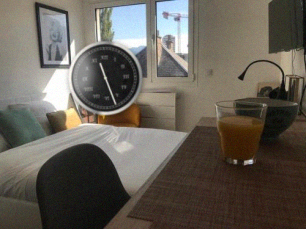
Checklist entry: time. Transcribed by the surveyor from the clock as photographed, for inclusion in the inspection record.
11:27
